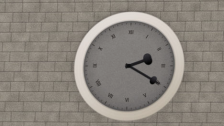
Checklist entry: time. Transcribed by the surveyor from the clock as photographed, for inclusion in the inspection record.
2:20
